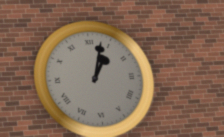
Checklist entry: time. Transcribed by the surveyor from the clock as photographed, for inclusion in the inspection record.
1:03
